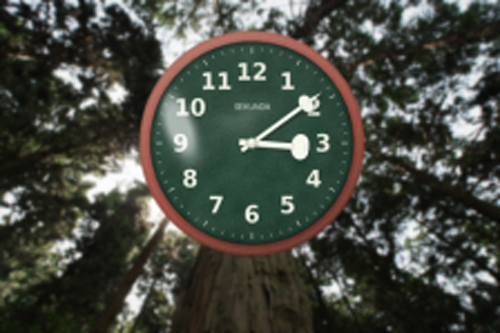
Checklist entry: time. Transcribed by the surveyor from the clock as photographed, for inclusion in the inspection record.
3:09
